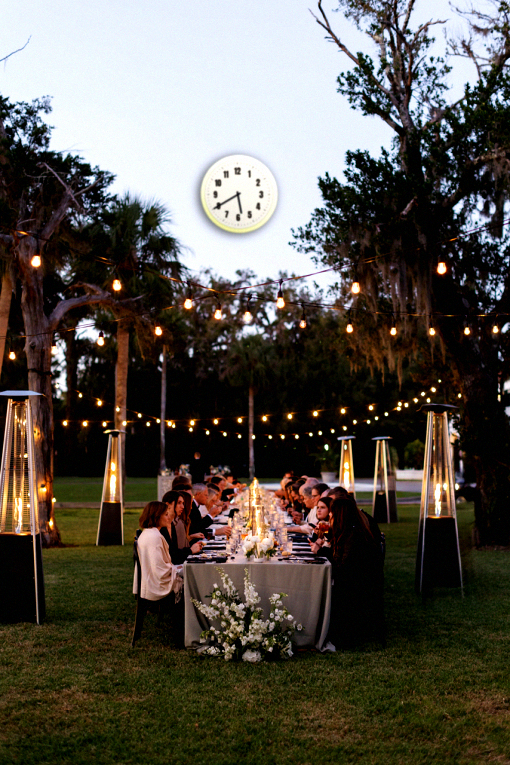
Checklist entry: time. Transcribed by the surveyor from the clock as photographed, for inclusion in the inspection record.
5:40
